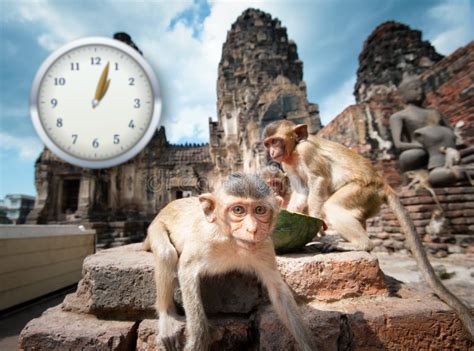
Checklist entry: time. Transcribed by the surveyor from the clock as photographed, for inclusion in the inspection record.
1:03
